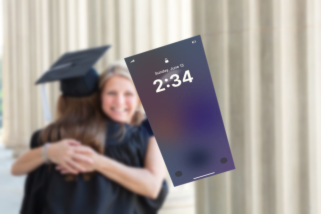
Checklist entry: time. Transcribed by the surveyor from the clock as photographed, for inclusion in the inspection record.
2:34
